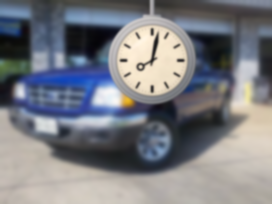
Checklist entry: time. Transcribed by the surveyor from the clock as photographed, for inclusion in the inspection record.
8:02
